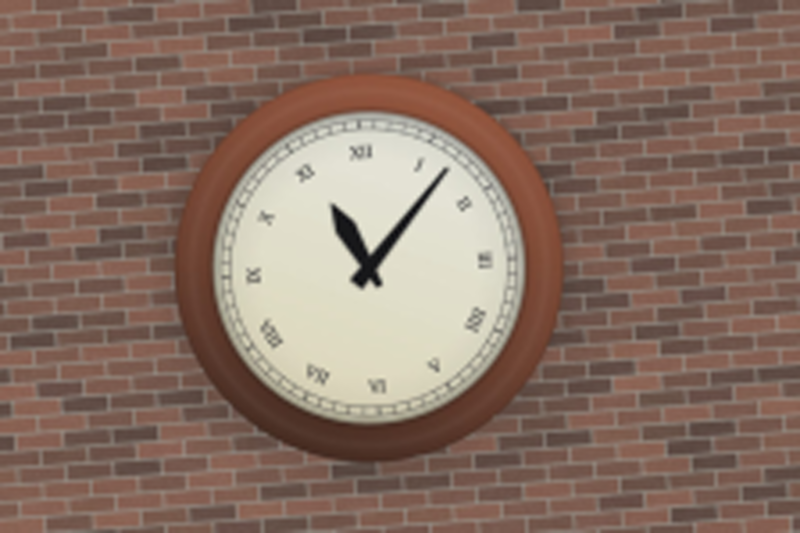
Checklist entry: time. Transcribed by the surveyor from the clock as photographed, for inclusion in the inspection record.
11:07
